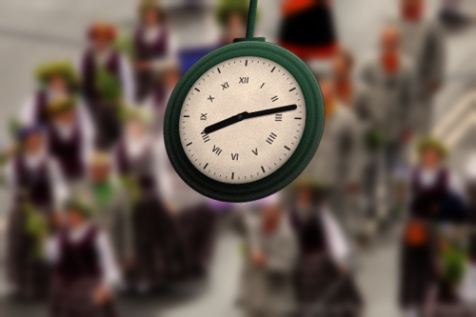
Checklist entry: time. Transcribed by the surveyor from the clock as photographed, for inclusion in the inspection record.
8:13
